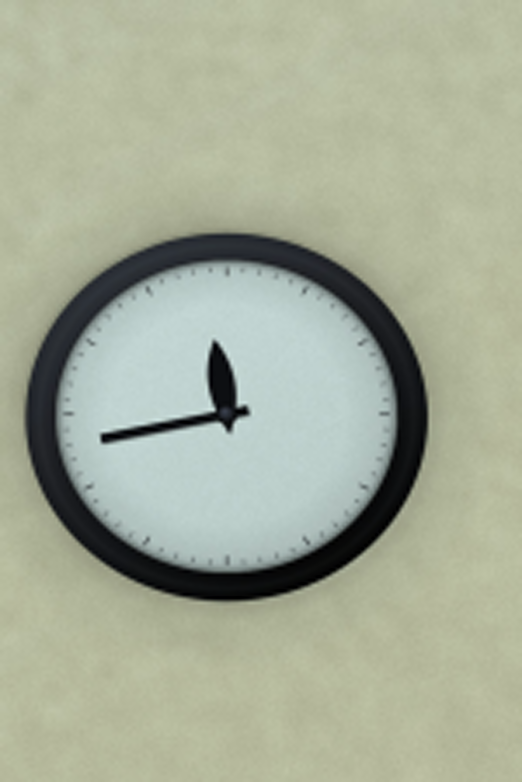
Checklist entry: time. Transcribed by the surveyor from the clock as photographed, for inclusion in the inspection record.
11:43
